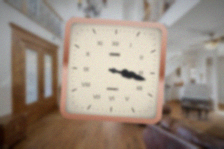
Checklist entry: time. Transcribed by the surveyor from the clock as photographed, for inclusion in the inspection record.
3:17
